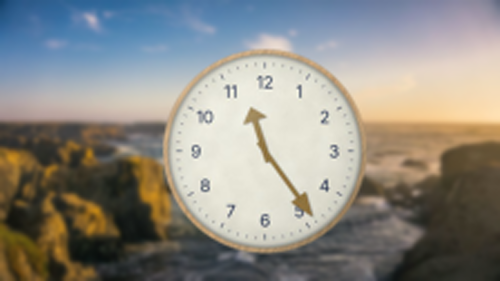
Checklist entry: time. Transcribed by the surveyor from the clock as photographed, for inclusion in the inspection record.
11:24
